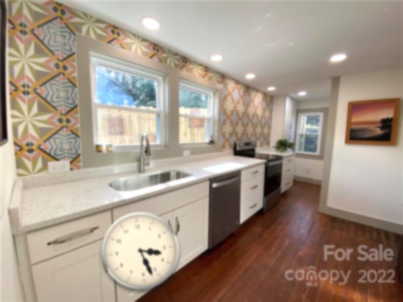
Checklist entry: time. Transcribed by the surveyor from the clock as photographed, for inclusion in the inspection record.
3:27
